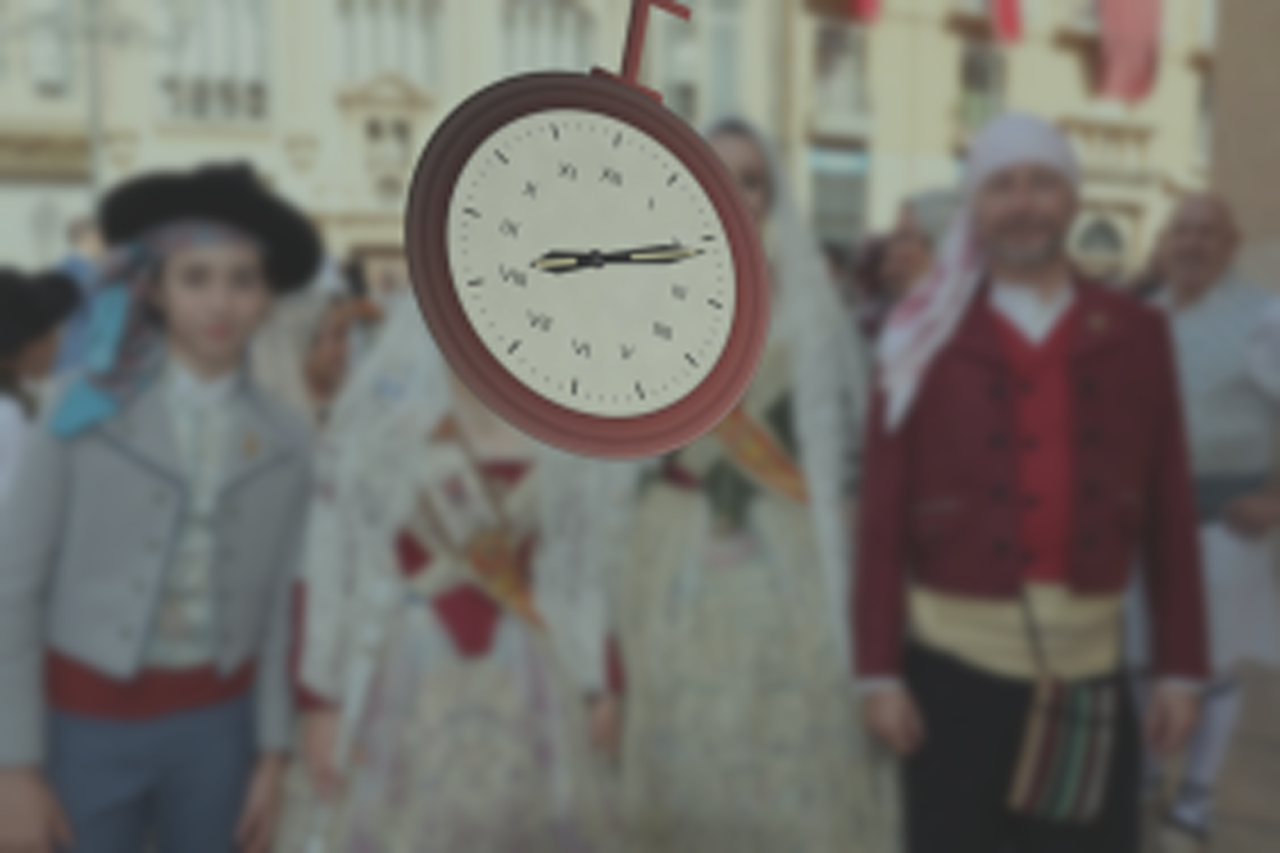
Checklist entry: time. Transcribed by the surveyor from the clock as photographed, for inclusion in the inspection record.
8:11
